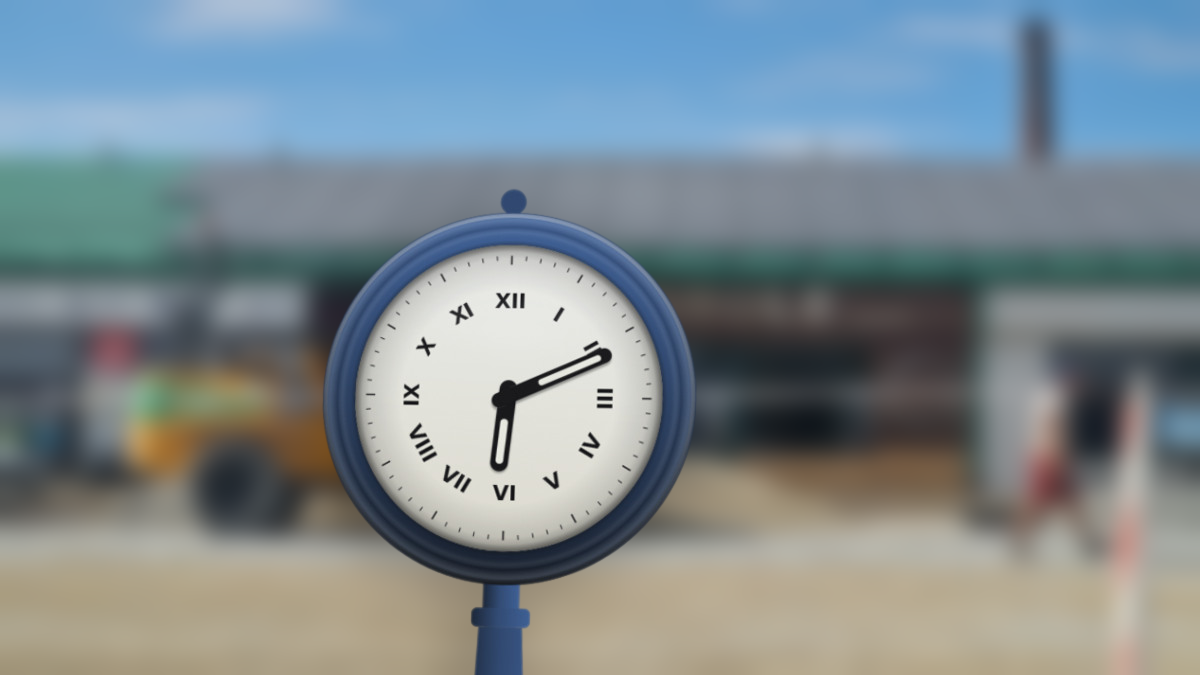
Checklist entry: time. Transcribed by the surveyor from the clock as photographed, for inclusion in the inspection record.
6:11
